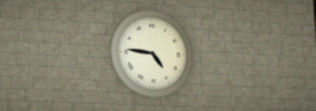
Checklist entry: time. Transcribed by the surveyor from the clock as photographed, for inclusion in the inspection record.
4:46
